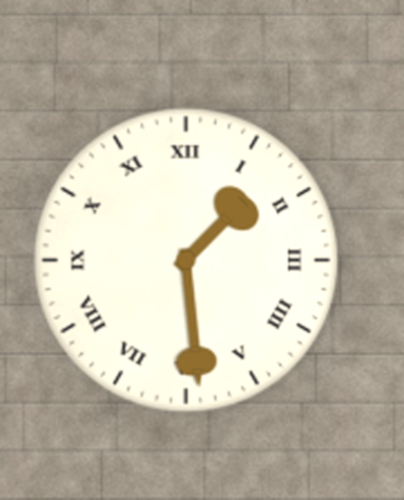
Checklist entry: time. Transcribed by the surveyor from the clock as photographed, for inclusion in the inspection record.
1:29
